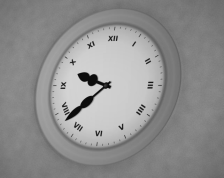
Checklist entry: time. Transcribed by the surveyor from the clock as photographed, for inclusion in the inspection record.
9:38
